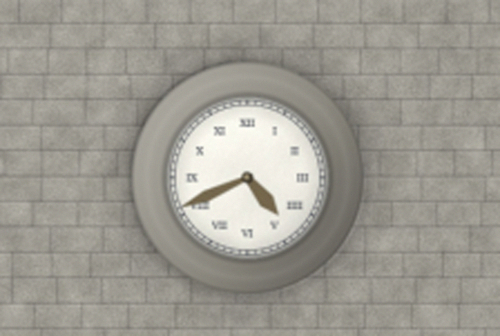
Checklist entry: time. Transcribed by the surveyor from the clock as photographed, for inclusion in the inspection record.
4:41
